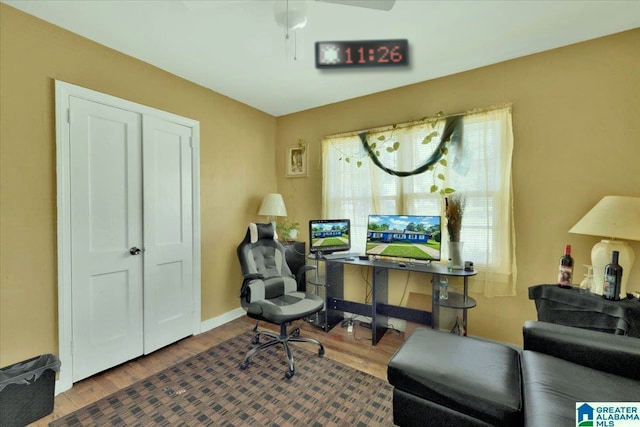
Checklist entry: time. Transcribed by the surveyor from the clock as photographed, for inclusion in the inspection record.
11:26
